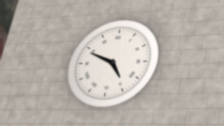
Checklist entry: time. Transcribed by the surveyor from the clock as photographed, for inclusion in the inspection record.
4:49
